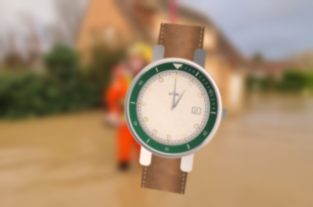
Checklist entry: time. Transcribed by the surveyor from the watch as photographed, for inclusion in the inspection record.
1:00
